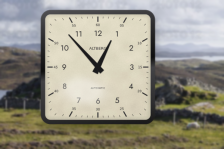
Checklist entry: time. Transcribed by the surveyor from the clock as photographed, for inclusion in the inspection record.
12:53
